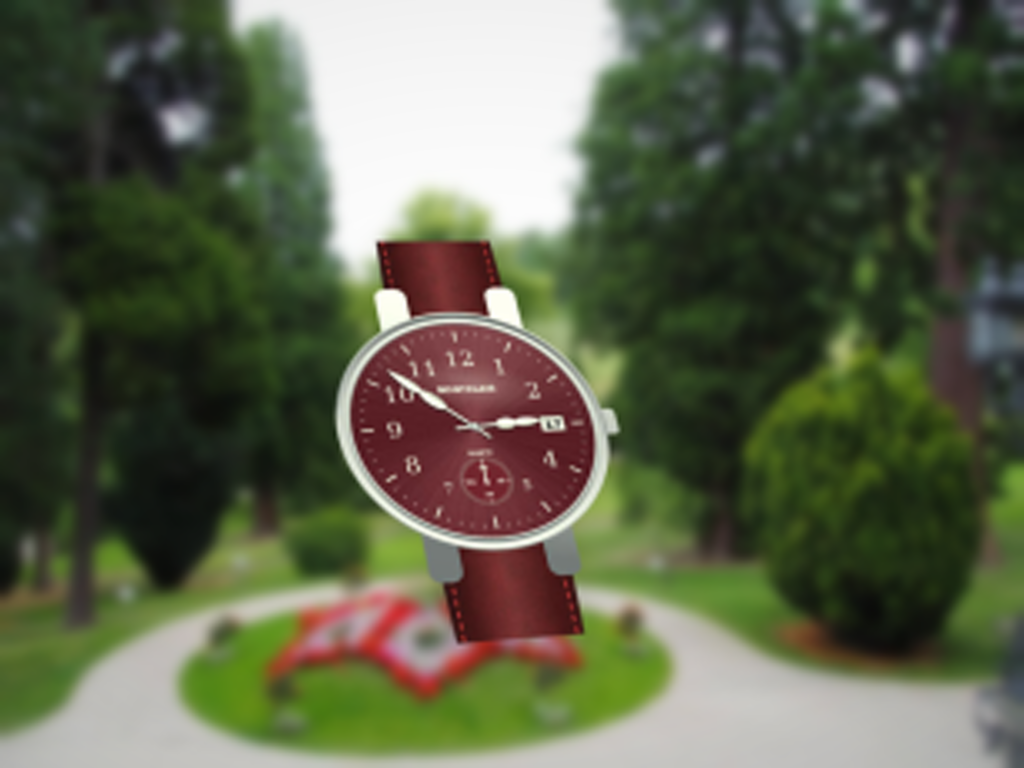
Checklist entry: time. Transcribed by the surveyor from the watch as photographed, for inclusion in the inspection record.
2:52
